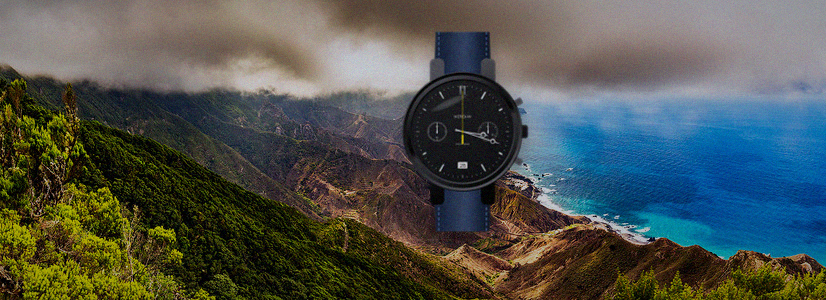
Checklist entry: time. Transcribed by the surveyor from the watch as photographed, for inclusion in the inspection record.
3:18
